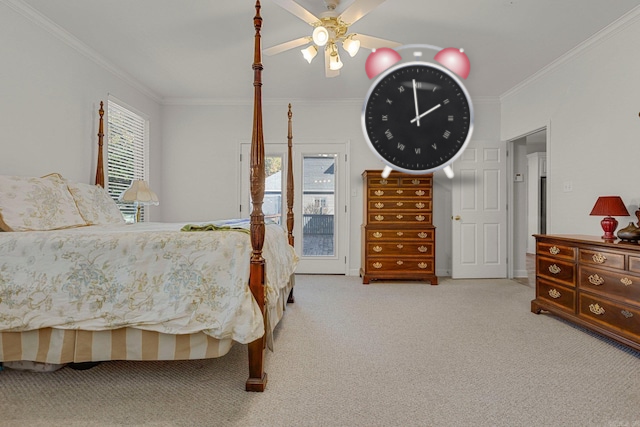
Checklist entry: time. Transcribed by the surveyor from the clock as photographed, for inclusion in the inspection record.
1:59
